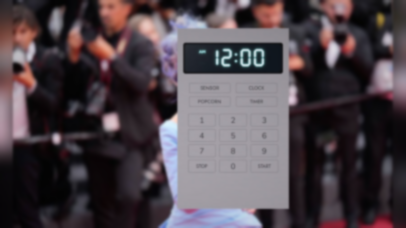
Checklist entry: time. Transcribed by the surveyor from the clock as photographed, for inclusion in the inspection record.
12:00
